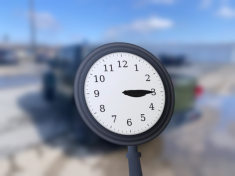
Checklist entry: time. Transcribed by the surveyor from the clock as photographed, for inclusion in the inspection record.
3:15
